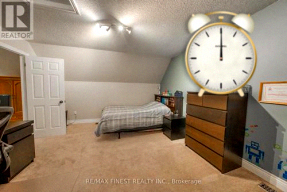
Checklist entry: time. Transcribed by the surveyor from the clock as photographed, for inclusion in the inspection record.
12:00
